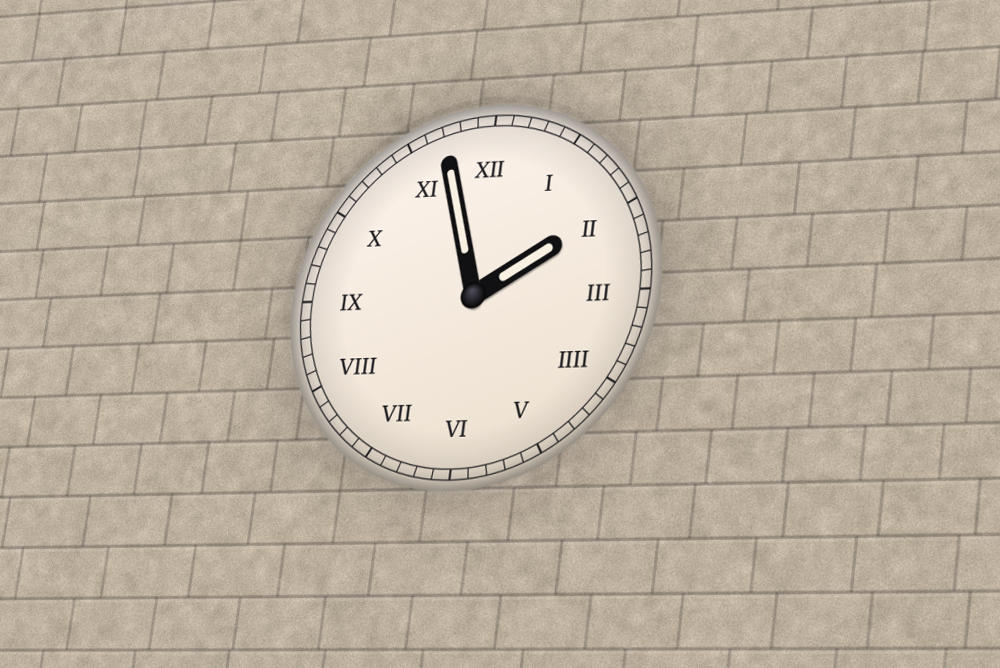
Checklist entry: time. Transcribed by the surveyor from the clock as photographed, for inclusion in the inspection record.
1:57
